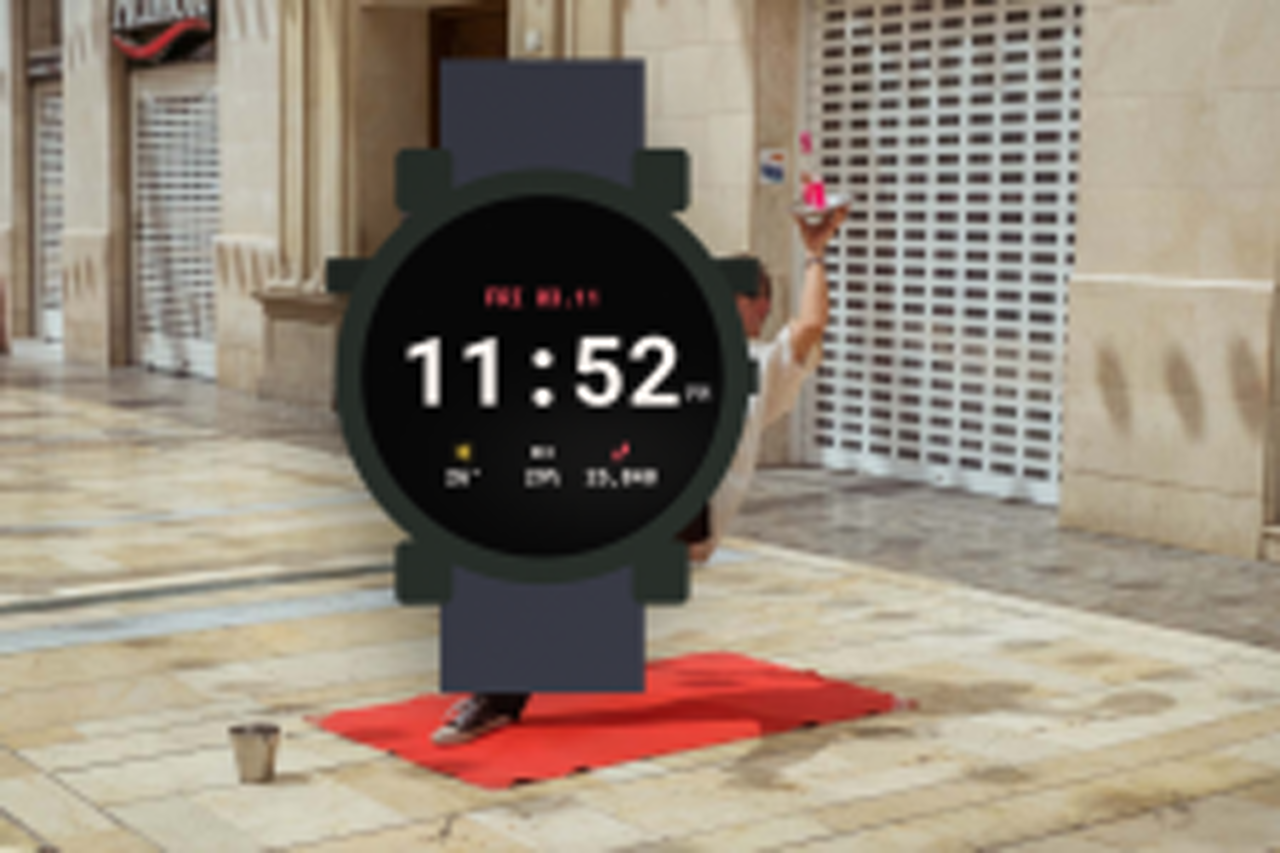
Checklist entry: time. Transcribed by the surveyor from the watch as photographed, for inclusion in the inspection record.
11:52
